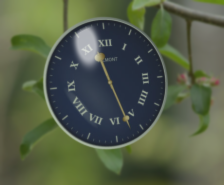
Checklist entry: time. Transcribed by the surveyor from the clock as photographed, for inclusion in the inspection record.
11:27
